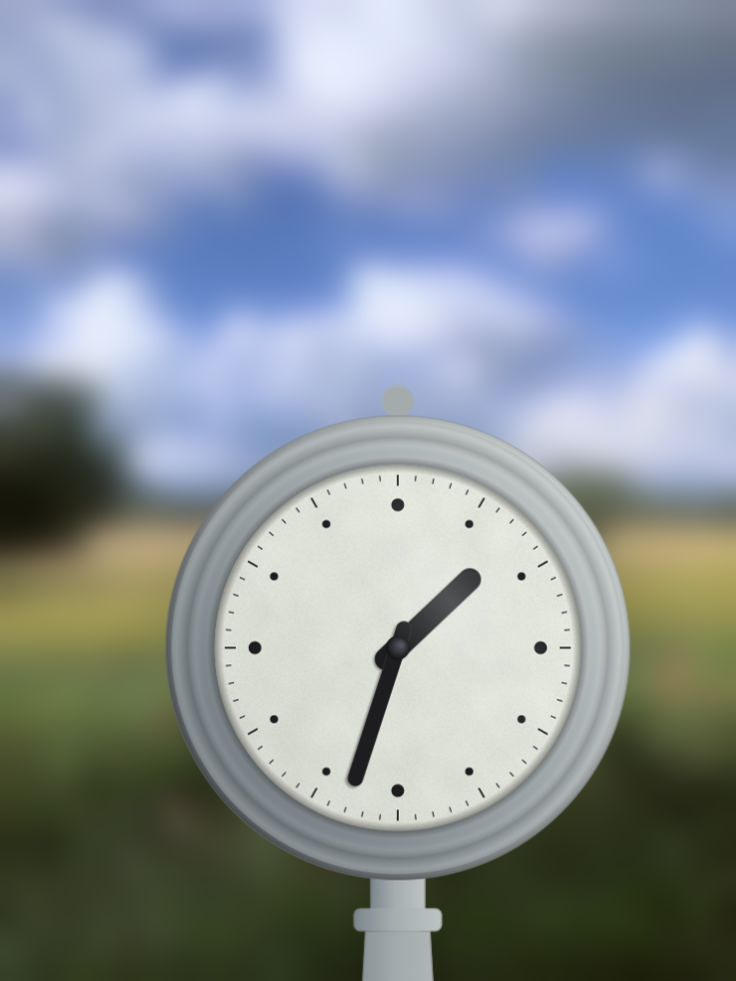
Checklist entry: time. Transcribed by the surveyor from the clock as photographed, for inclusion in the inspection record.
1:33
